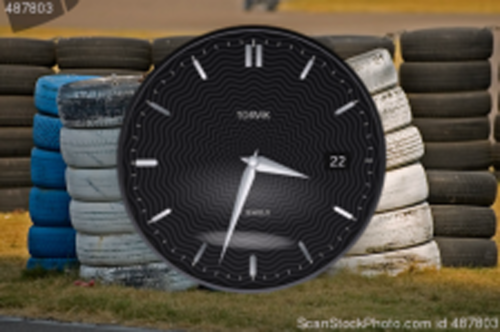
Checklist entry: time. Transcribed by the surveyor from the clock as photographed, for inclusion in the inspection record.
3:33
